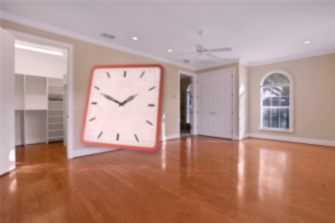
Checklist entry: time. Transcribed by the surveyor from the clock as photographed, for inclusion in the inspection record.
1:49
